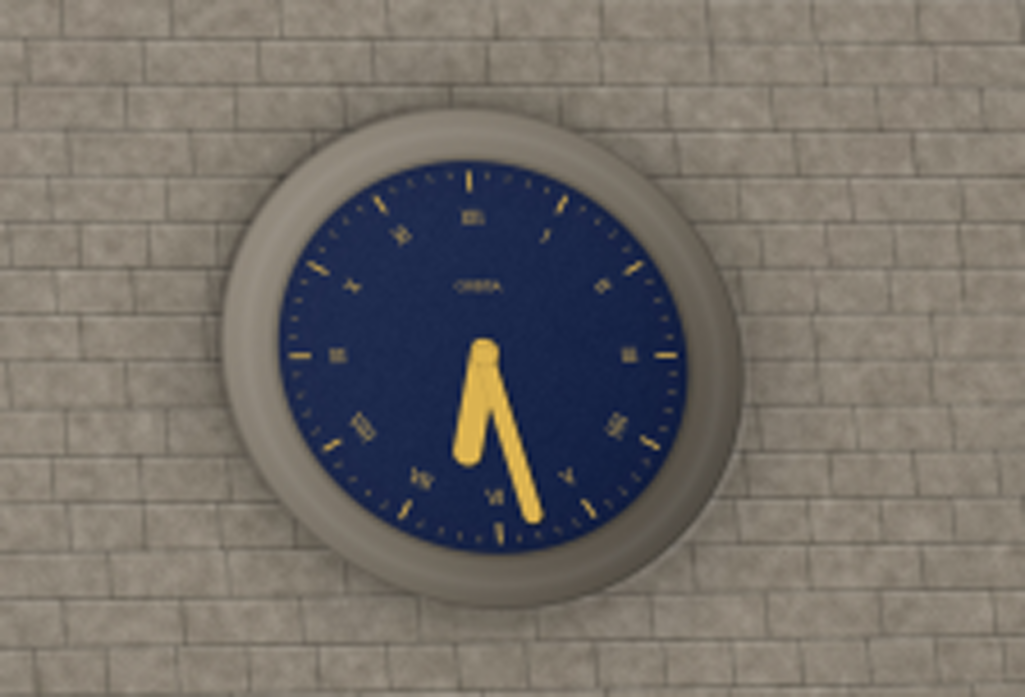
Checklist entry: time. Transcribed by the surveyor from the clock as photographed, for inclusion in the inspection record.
6:28
